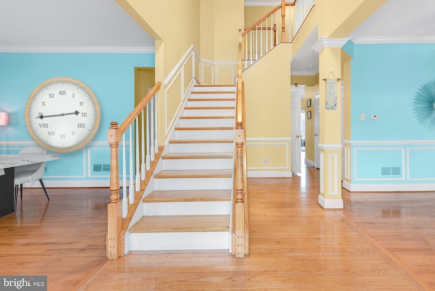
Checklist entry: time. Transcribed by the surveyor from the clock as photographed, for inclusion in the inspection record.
2:44
